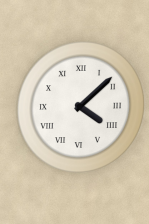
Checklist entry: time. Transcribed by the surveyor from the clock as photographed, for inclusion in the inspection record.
4:08
